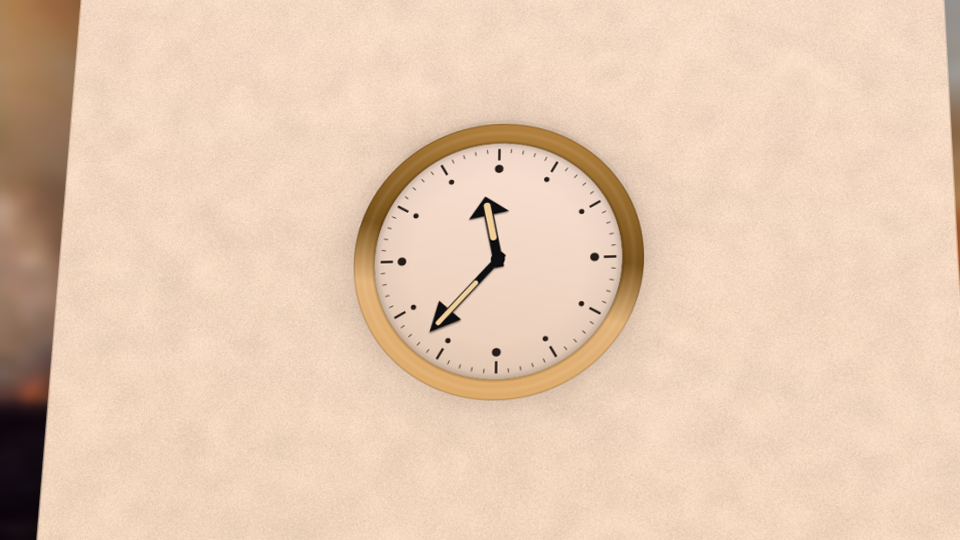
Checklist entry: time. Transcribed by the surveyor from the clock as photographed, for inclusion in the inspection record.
11:37
